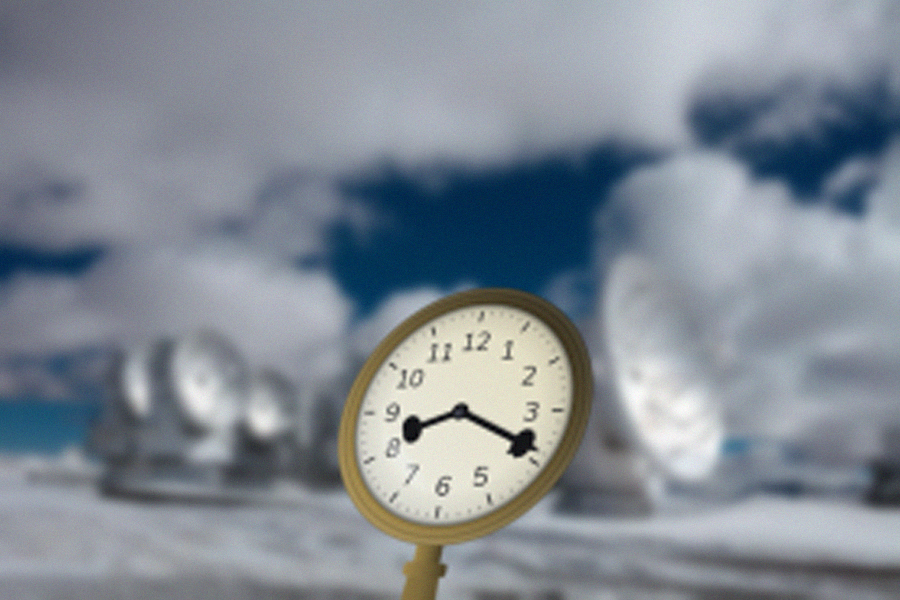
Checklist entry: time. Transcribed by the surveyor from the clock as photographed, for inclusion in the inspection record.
8:19
